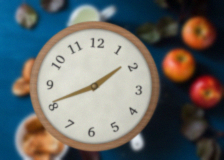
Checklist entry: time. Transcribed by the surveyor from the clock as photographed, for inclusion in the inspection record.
1:41
